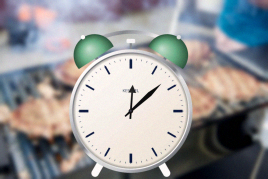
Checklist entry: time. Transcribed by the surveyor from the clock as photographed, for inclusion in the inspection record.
12:08
